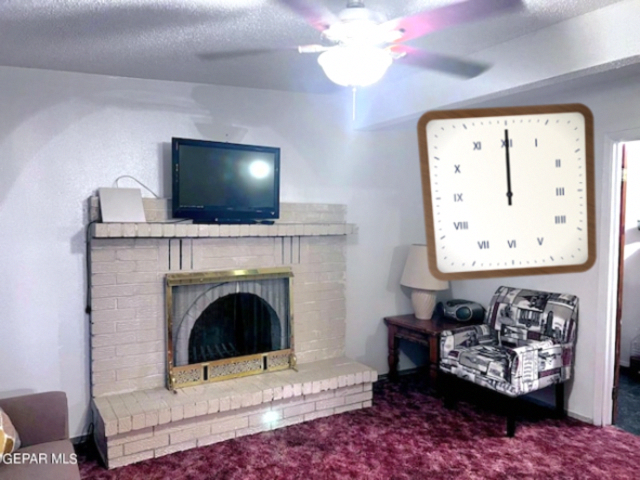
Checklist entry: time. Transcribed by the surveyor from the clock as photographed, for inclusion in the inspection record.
12:00
